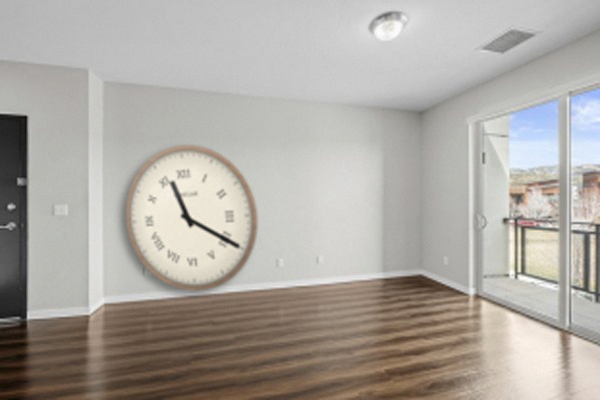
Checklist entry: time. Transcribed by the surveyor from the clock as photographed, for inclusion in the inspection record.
11:20
